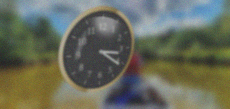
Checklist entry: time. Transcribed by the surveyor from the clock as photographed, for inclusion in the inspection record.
3:21
